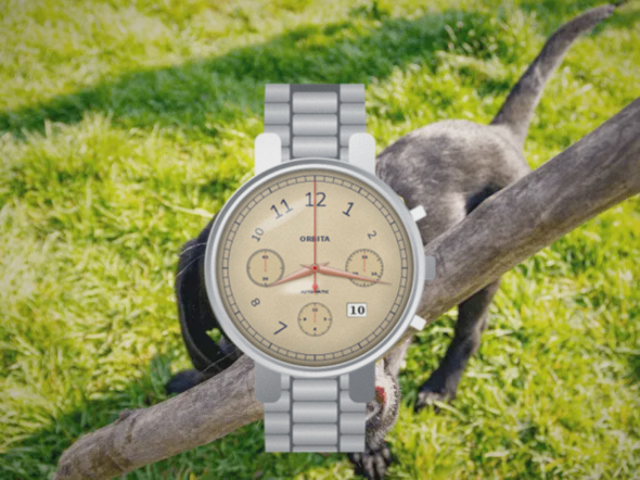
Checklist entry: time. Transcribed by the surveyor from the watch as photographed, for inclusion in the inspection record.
8:17
